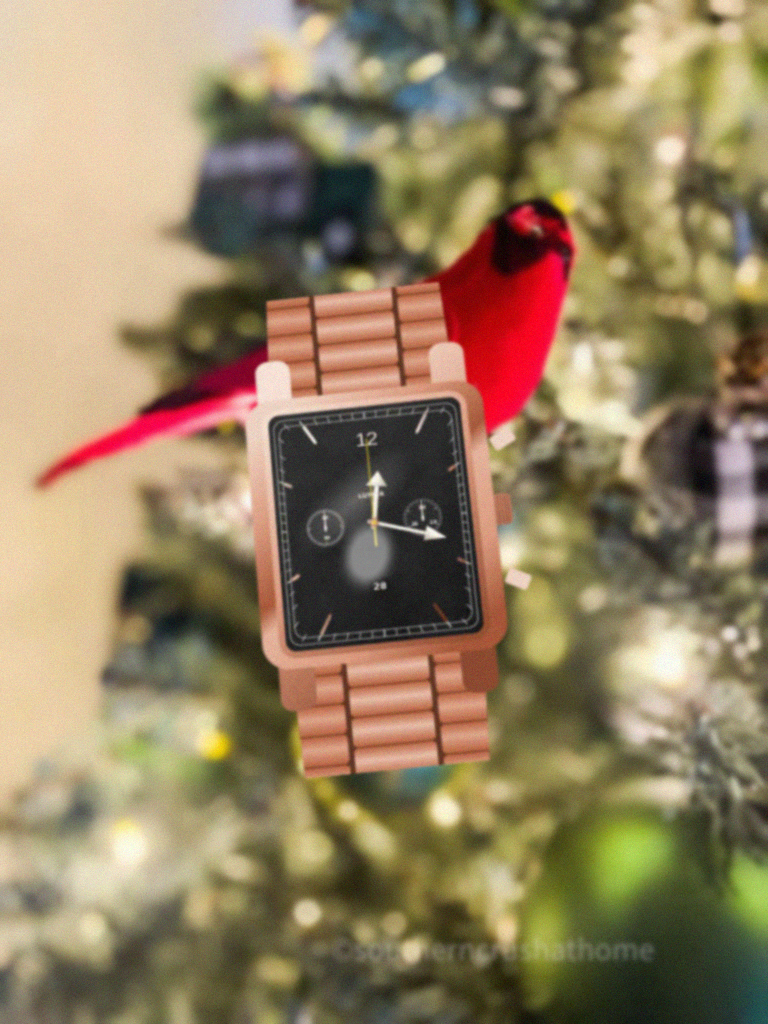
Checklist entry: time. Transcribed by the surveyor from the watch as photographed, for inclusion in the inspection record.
12:18
